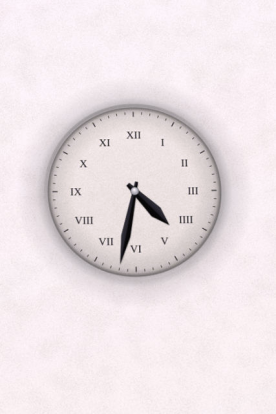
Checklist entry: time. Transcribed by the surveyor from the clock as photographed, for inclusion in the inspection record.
4:32
